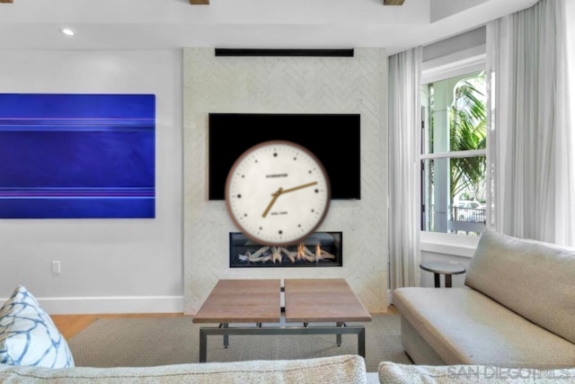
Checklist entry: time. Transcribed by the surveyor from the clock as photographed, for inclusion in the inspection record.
7:13
